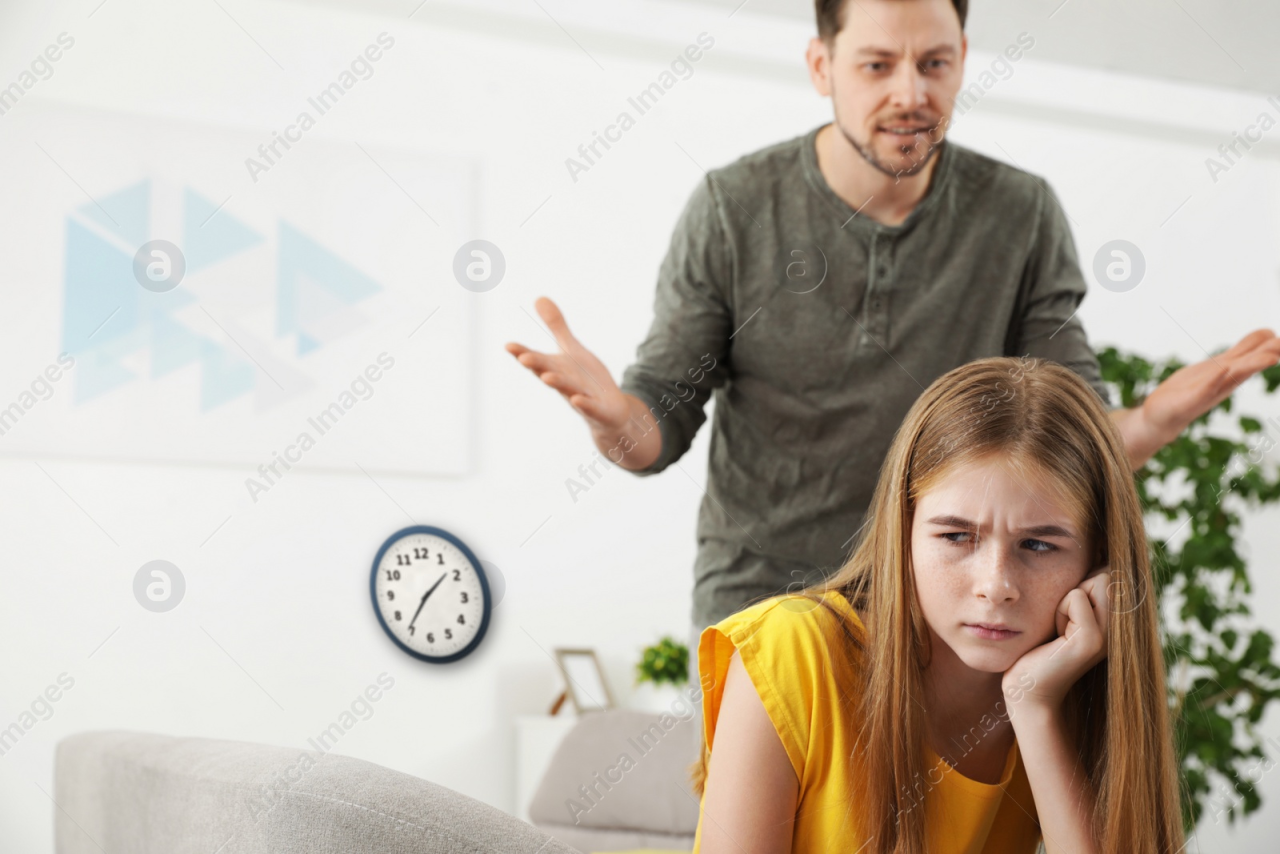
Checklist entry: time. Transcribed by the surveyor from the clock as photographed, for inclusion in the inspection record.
1:36
